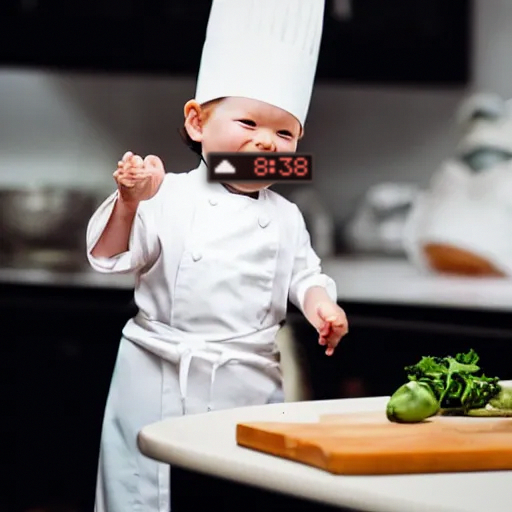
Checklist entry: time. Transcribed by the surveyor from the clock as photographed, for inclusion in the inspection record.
8:38
